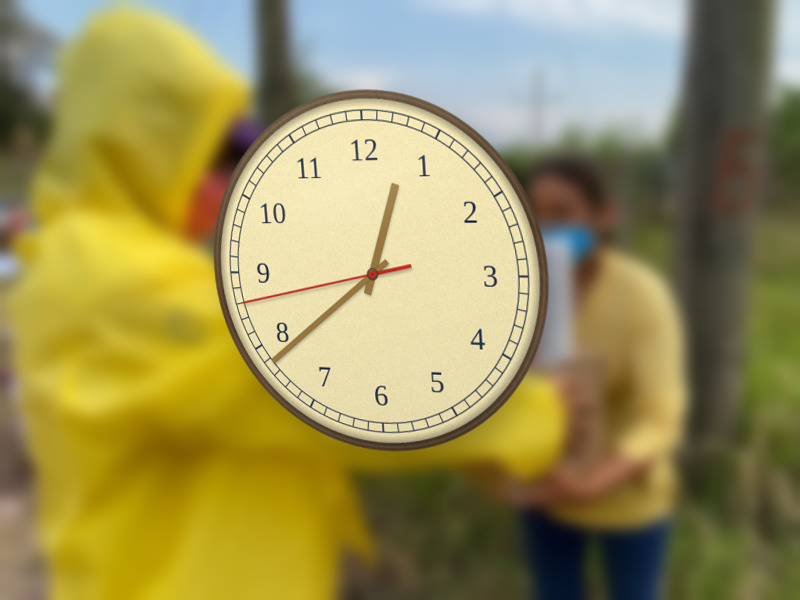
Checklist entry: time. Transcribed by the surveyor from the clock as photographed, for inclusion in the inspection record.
12:38:43
